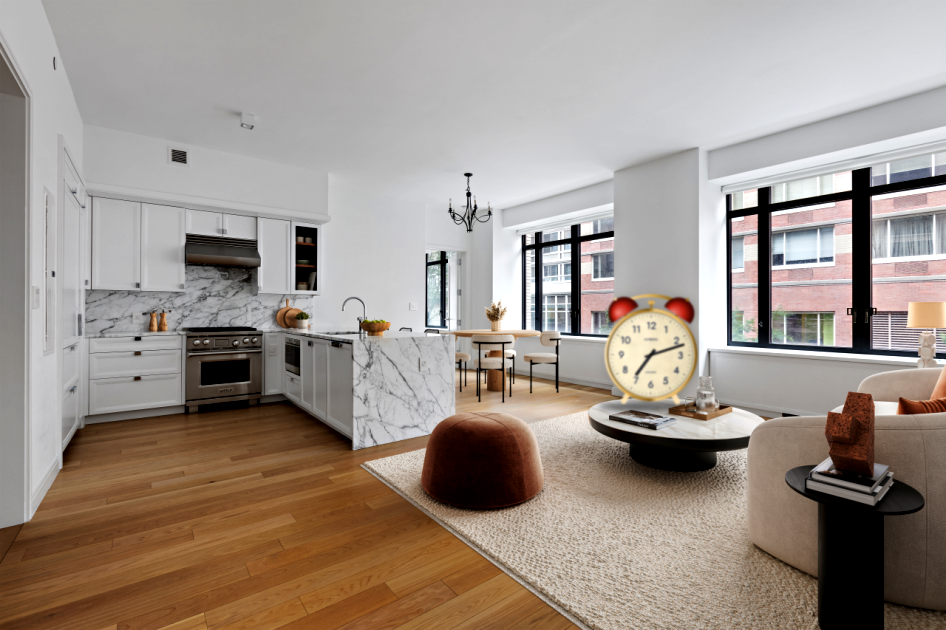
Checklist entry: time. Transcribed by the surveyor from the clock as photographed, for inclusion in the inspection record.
7:12
